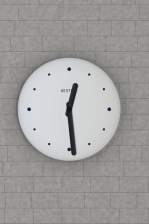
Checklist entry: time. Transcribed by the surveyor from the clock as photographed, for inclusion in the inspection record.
12:29
